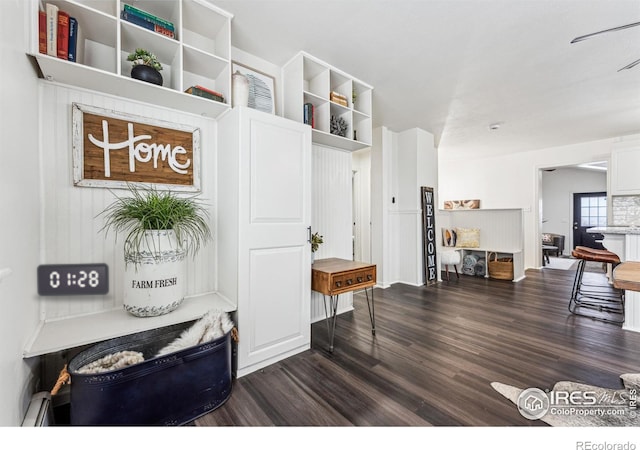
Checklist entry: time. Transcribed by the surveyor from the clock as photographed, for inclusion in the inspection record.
1:28
